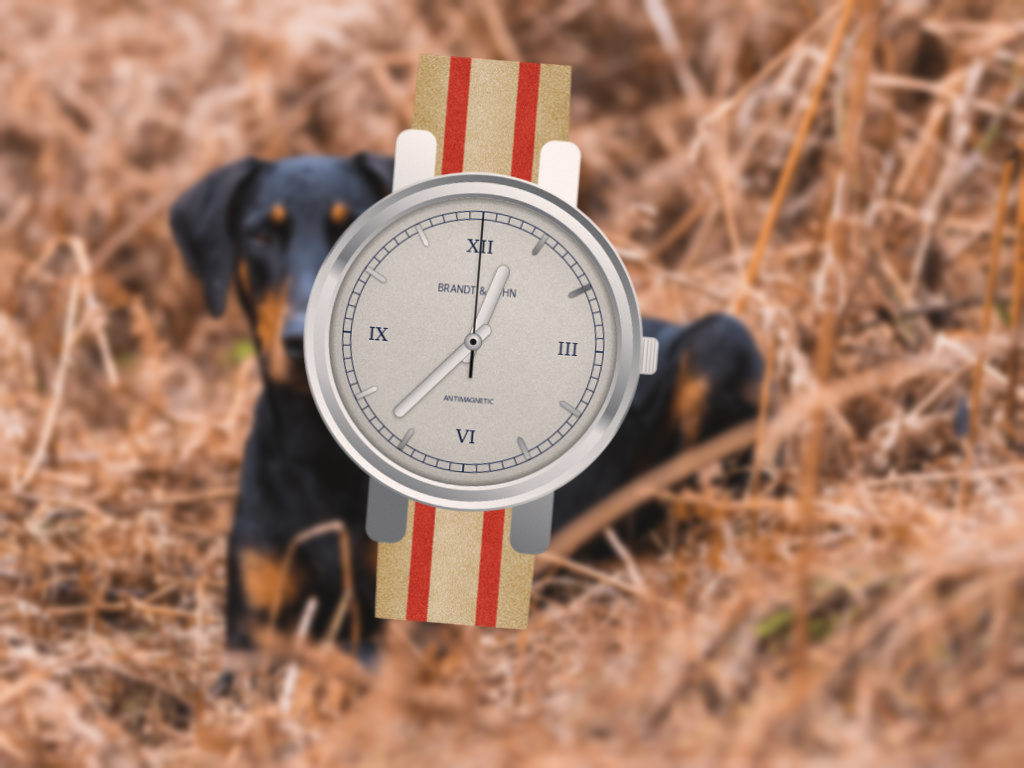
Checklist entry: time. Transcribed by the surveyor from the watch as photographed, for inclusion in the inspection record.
12:37:00
